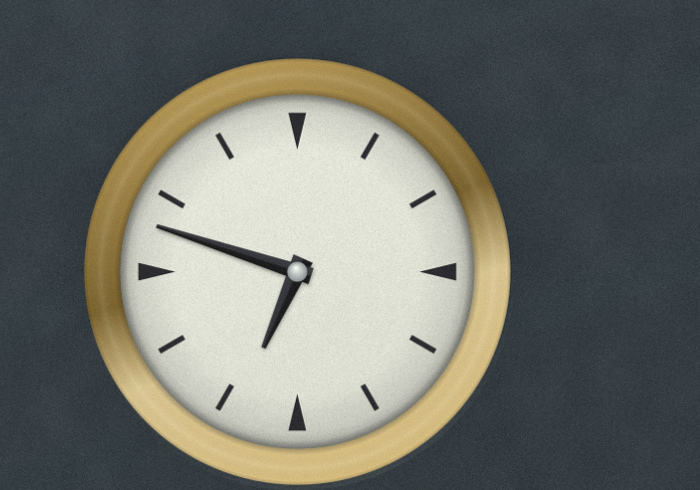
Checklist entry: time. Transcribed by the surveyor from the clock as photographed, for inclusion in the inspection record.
6:48
